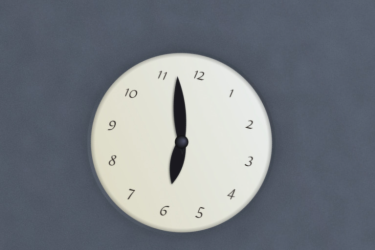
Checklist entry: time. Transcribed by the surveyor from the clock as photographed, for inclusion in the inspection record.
5:57
